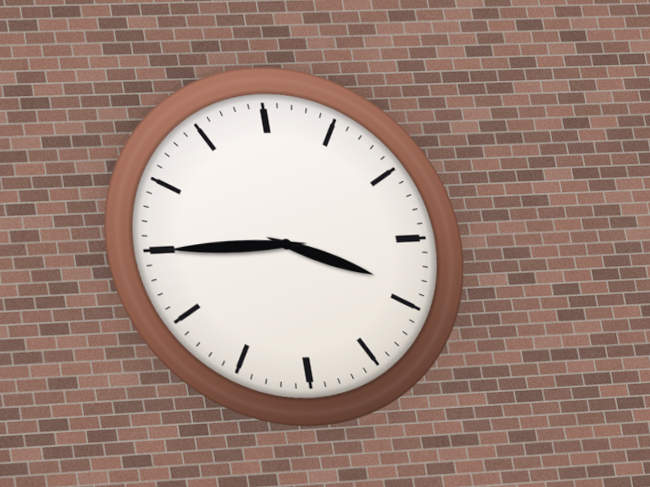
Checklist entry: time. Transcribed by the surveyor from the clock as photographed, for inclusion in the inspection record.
3:45
